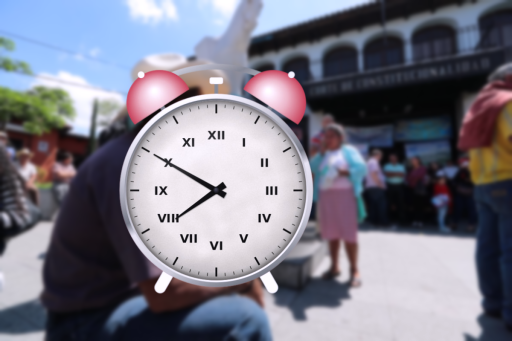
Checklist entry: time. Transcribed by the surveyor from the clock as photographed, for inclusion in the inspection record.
7:50
